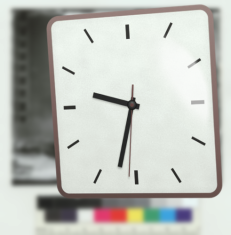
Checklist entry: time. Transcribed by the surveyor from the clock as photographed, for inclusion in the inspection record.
9:32:31
